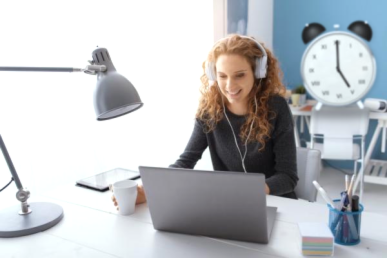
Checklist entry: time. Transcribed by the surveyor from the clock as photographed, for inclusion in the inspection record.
5:00
